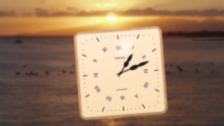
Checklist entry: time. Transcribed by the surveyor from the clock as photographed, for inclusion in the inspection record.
1:12
